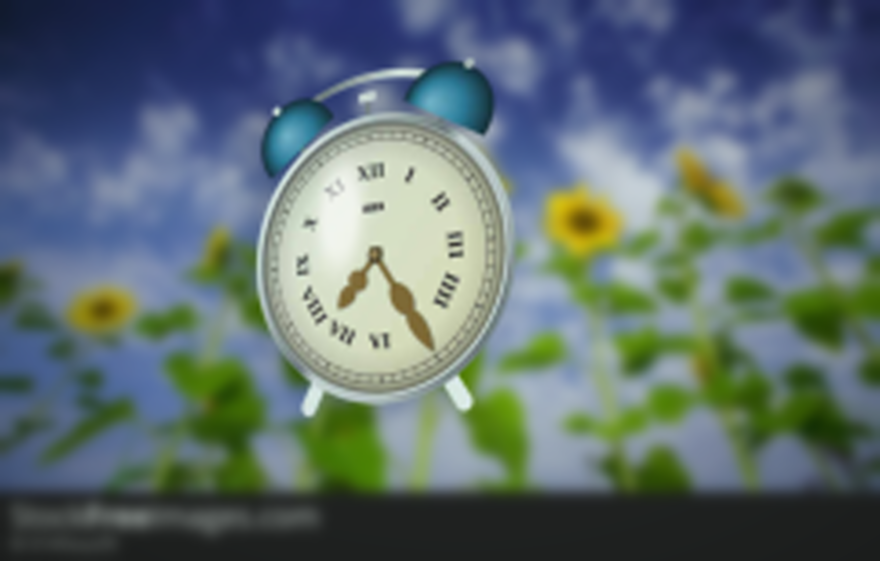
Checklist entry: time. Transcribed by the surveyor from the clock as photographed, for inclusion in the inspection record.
7:25
